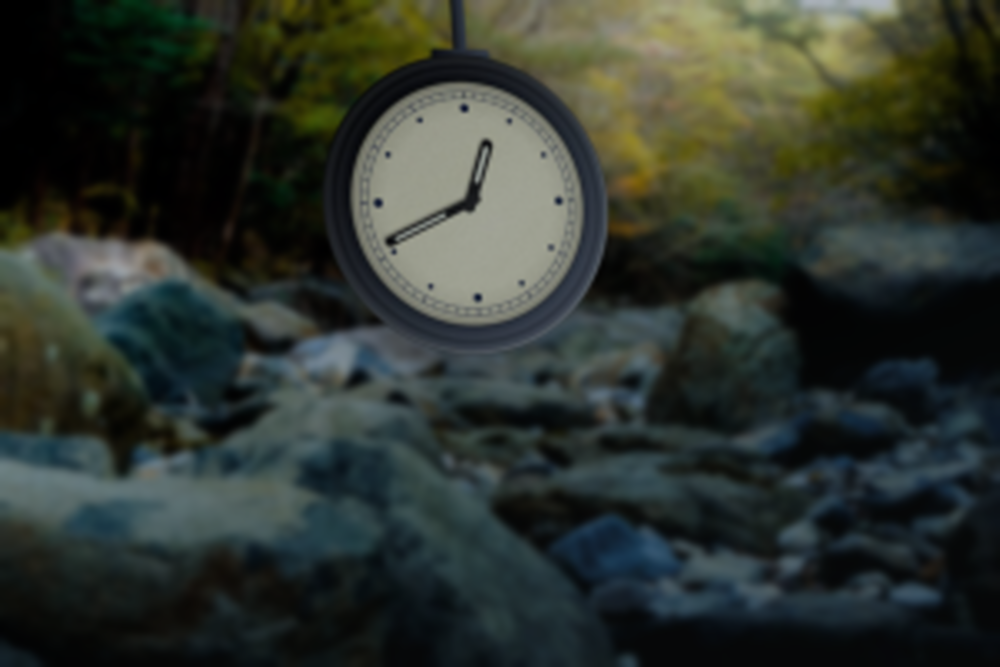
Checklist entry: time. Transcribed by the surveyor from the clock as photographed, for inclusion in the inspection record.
12:41
